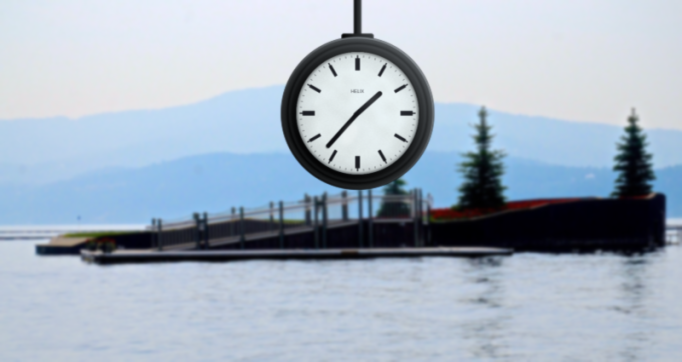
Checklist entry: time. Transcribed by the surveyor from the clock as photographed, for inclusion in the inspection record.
1:37
